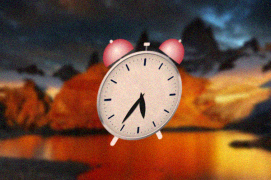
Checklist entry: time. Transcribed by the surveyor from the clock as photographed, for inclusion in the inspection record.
5:36
